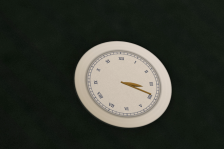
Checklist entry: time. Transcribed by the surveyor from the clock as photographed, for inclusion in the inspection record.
3:19
